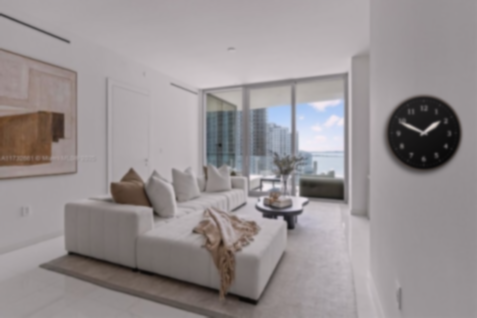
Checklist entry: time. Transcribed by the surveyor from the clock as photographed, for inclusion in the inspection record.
1:49
